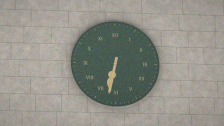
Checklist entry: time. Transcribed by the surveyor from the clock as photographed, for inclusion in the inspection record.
6:32
